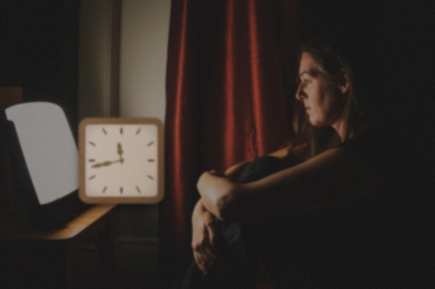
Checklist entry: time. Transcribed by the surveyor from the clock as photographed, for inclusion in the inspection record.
11:43
